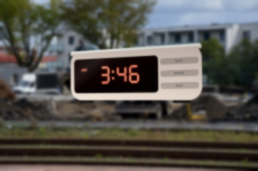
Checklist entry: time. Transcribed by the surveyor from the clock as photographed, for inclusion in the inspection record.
3:46
